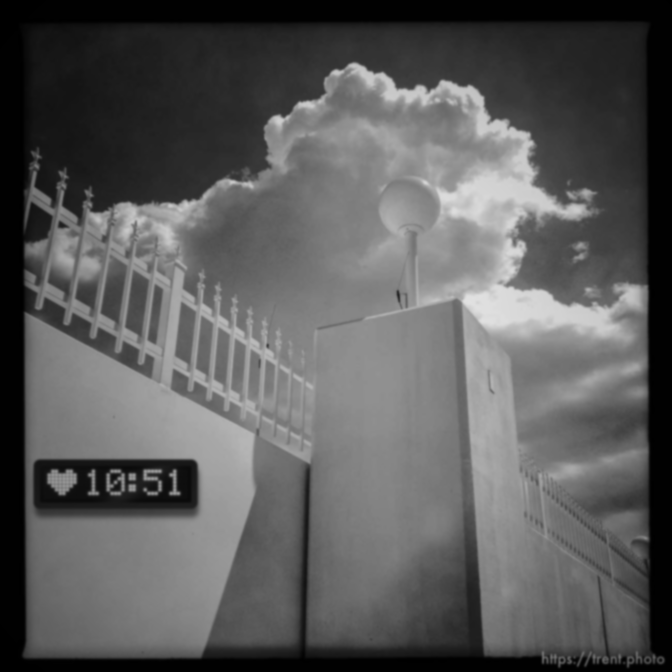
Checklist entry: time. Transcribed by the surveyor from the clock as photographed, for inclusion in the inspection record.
10:51
